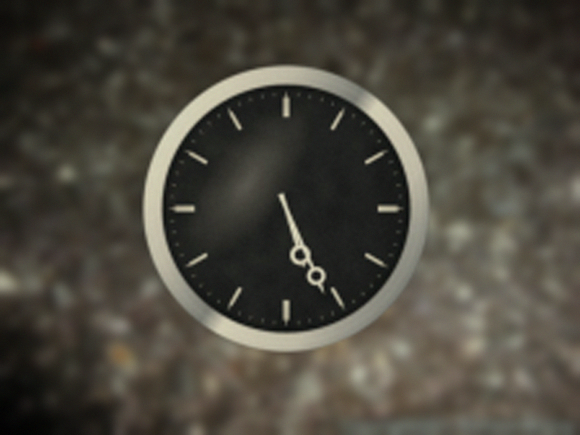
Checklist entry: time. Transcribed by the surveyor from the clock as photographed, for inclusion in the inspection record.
5:26
